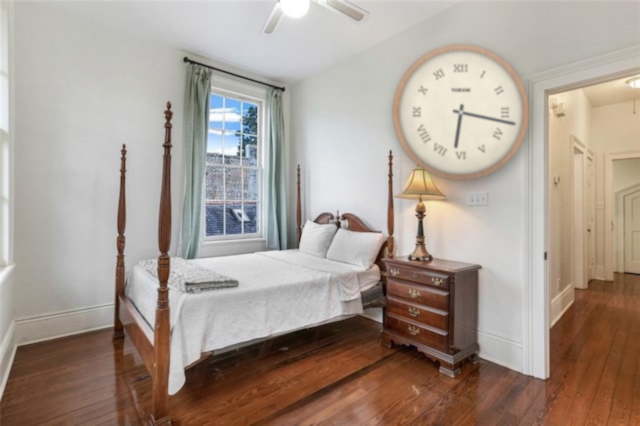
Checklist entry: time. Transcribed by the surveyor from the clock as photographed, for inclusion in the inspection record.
6:17
